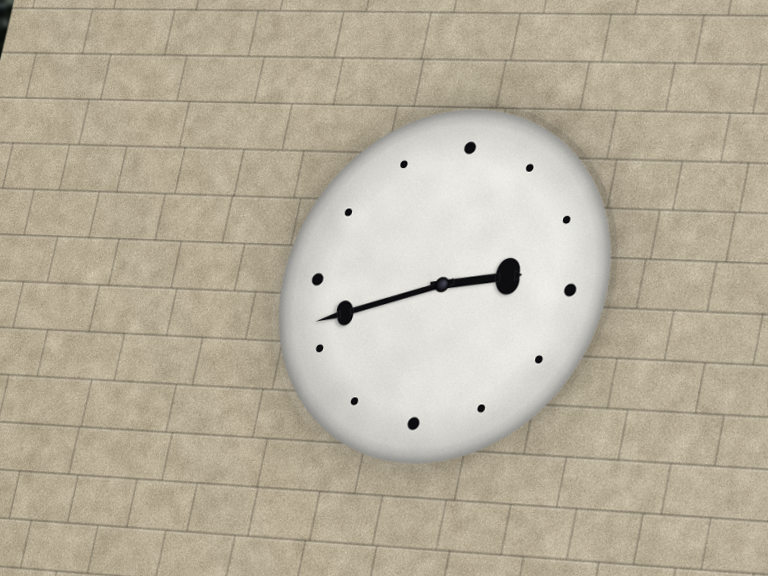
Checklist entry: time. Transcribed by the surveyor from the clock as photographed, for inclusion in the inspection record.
2:42
